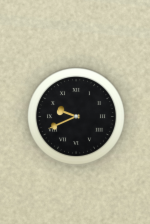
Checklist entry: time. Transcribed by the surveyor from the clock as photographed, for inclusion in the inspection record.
9:41
